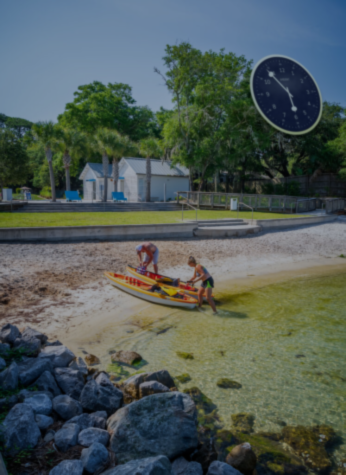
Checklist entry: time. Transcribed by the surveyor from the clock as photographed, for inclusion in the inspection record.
5:54
